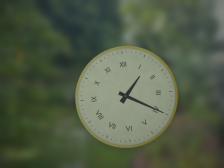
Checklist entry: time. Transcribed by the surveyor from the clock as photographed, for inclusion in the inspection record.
1:20
